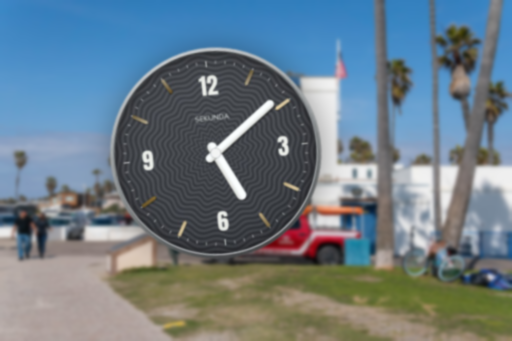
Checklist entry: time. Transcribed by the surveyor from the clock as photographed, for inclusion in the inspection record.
5:09
